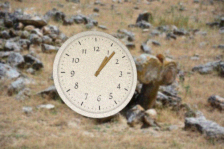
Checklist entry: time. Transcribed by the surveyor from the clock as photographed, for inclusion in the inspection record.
1:07
